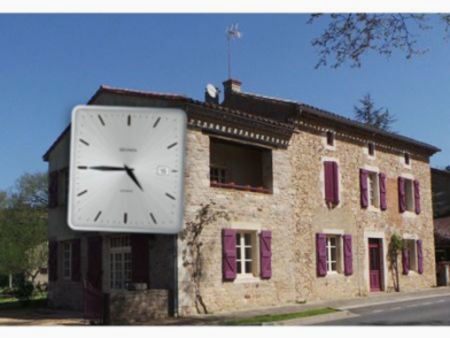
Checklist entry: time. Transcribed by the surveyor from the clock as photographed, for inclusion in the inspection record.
4:45
